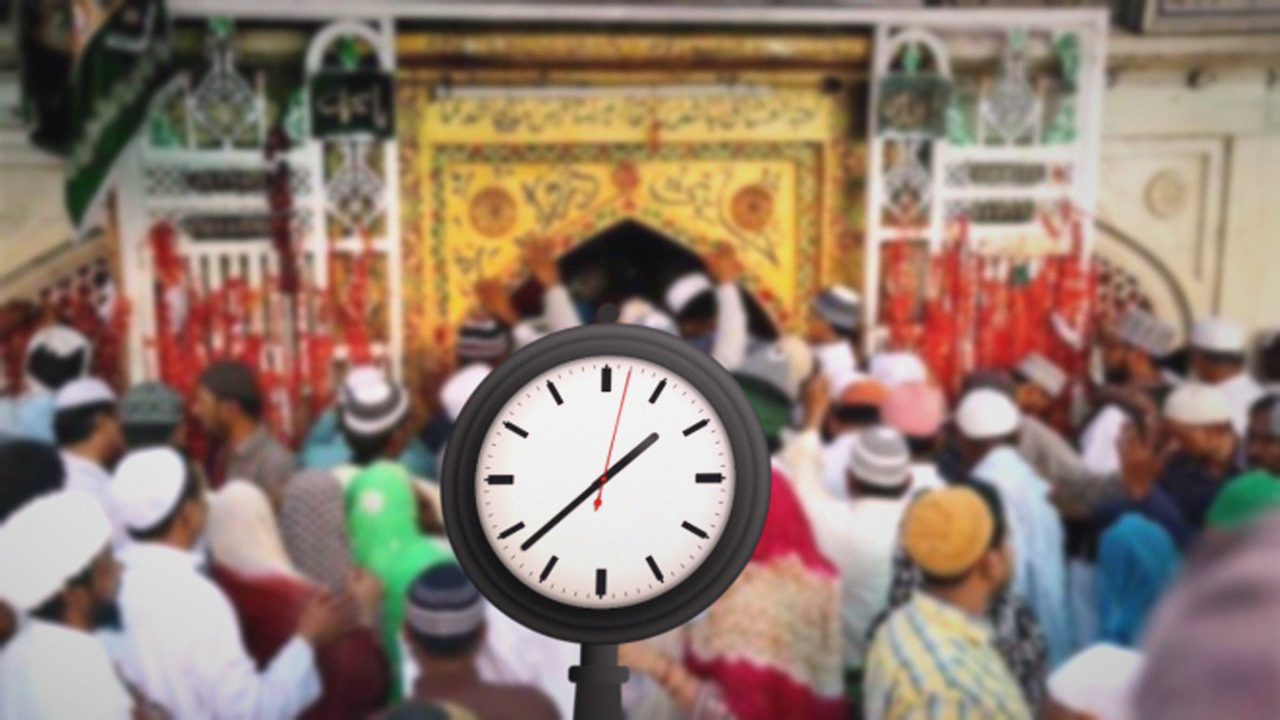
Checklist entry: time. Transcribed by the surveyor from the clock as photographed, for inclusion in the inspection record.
1:38:02
